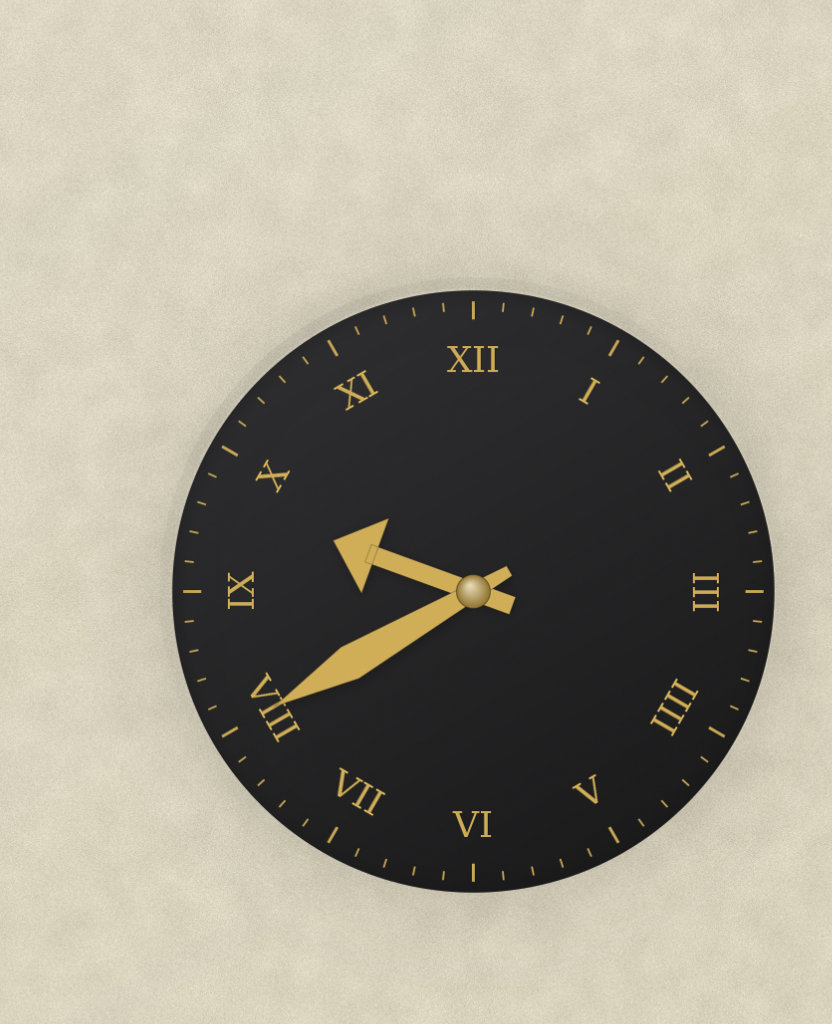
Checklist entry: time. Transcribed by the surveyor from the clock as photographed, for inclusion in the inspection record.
9:40
